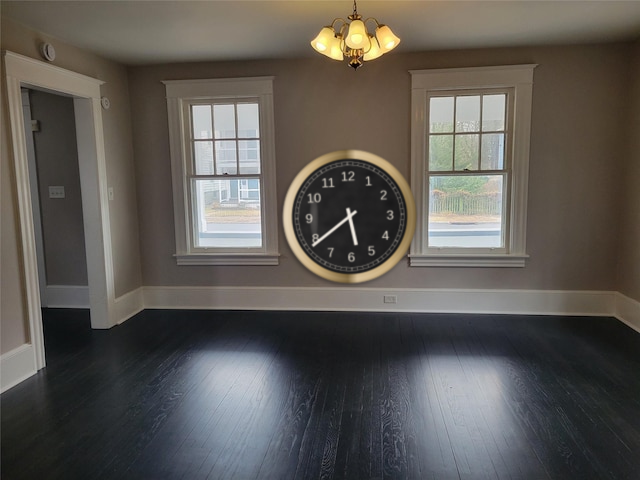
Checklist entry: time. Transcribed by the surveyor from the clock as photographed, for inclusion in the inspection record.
5:39
